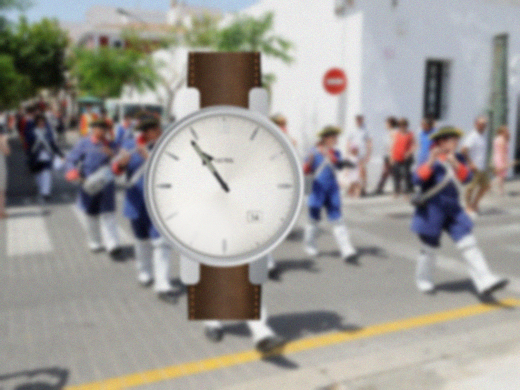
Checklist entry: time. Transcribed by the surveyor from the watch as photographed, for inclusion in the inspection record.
10:54
